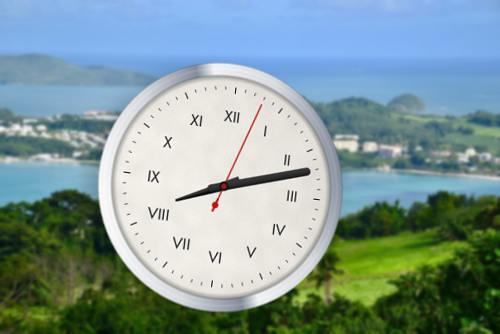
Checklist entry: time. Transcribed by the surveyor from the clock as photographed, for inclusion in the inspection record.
8:12:03
